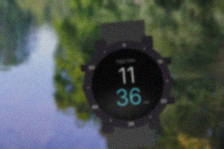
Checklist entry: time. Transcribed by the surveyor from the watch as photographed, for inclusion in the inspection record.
11:36
